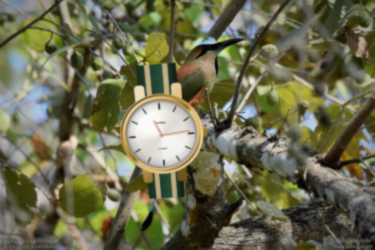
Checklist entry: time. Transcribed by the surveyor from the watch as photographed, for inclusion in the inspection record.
11:14
